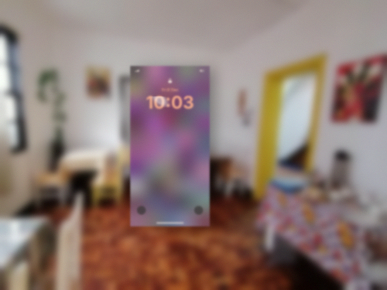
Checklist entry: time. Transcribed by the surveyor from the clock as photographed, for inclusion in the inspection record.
10:03
